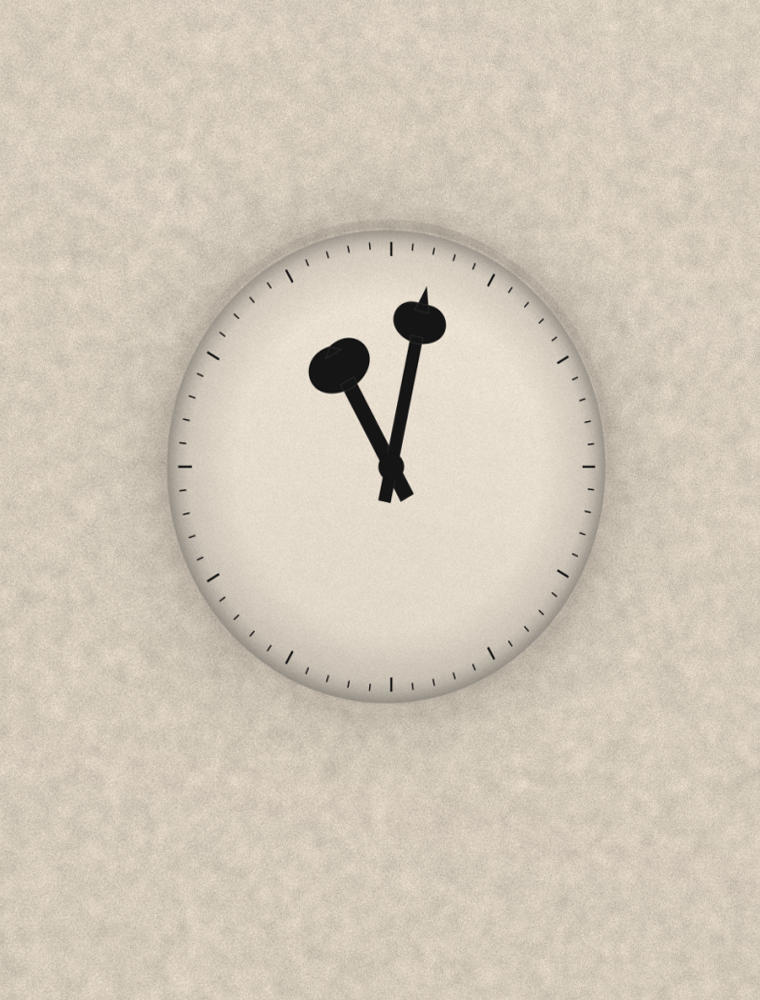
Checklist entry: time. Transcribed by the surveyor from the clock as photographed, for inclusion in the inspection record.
11:02
